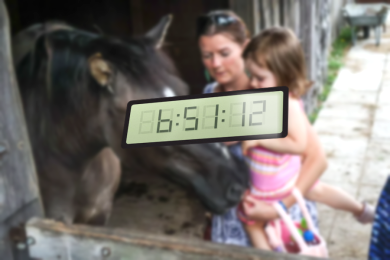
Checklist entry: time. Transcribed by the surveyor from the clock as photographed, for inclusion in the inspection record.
6:51:12
